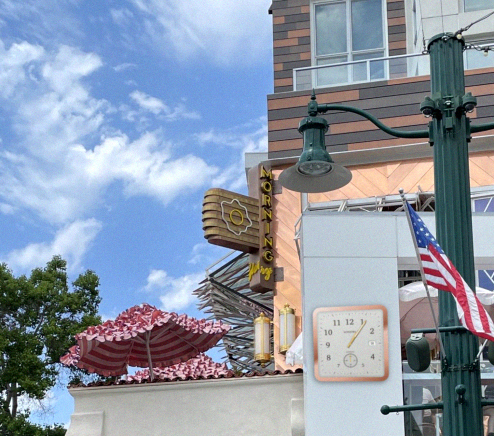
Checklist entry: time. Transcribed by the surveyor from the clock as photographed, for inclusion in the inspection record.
1:06
